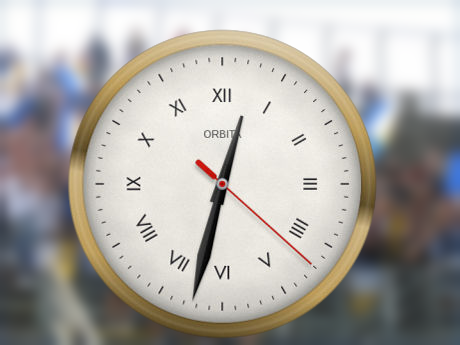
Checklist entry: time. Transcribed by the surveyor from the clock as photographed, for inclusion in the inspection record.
12:32:22
